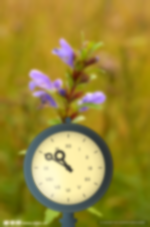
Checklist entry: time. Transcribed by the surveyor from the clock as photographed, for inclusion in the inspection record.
10:50
